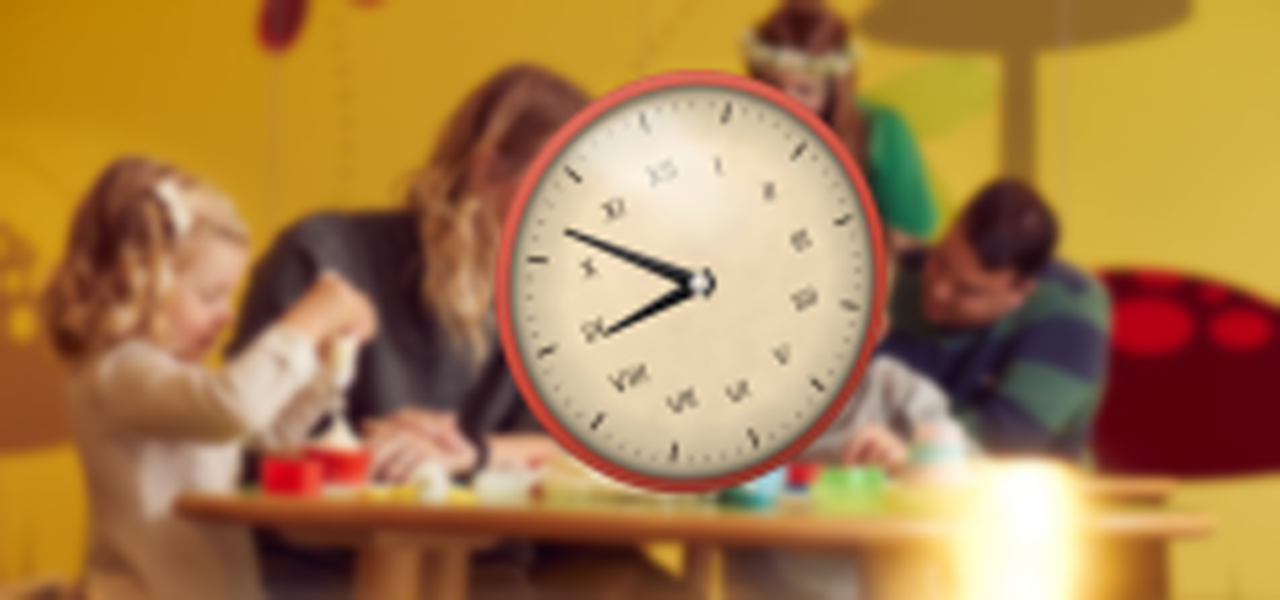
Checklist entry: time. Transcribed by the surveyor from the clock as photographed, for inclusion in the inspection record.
8:52
